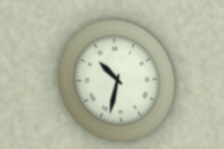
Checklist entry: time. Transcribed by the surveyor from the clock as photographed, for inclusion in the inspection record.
10:33
